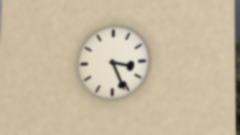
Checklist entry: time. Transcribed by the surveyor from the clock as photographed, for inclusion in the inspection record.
3:26
